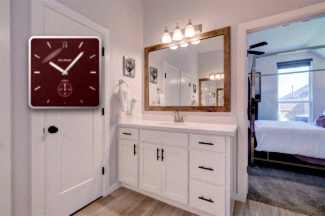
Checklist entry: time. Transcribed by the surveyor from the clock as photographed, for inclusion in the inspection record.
10:07
